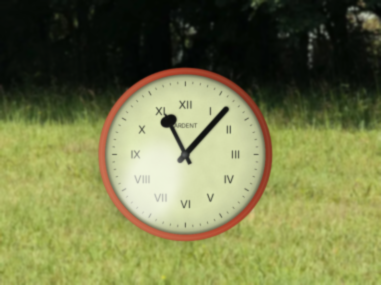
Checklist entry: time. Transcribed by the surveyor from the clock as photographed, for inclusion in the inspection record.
11:07
